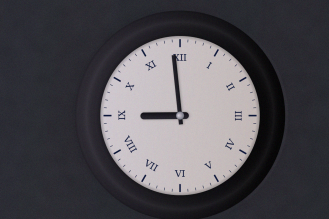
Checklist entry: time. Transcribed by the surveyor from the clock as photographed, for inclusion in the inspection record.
8:59
